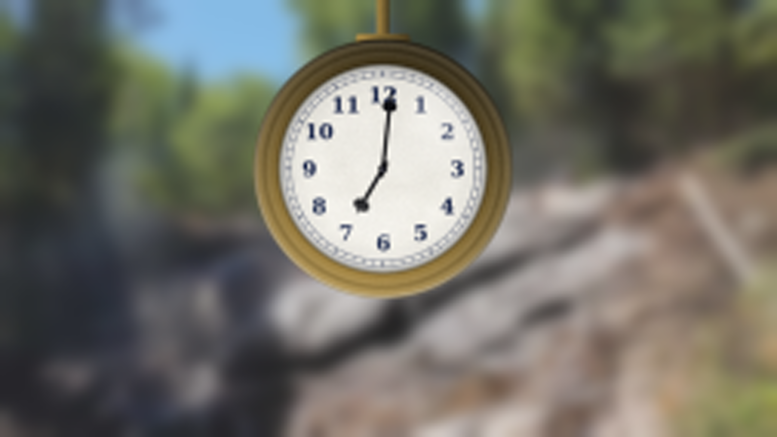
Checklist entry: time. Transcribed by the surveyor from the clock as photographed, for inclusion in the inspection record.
7:01
